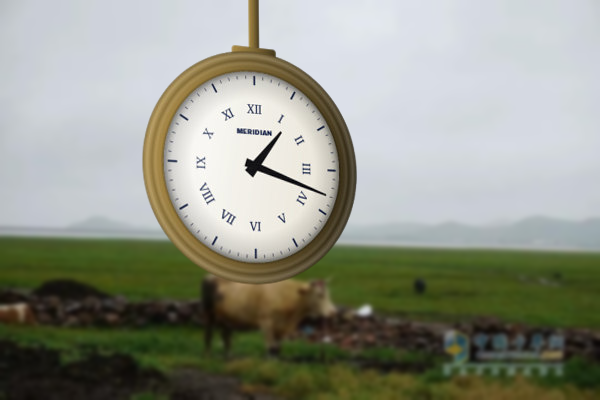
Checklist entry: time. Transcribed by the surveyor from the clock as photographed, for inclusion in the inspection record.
1:18
